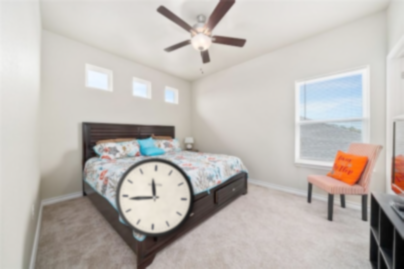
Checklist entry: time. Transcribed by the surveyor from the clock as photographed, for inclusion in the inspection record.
11:44
